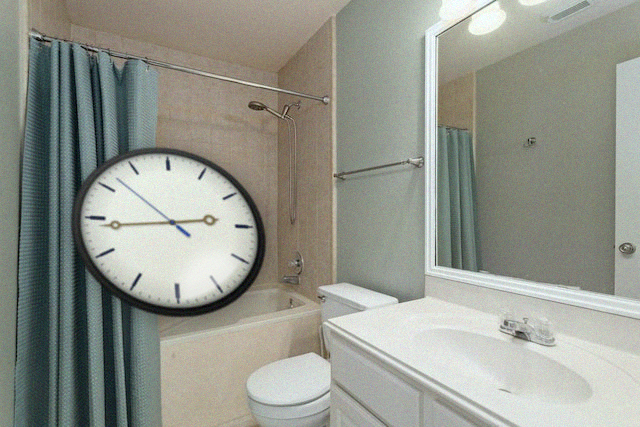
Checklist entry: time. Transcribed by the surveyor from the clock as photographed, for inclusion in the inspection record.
2:43:52
